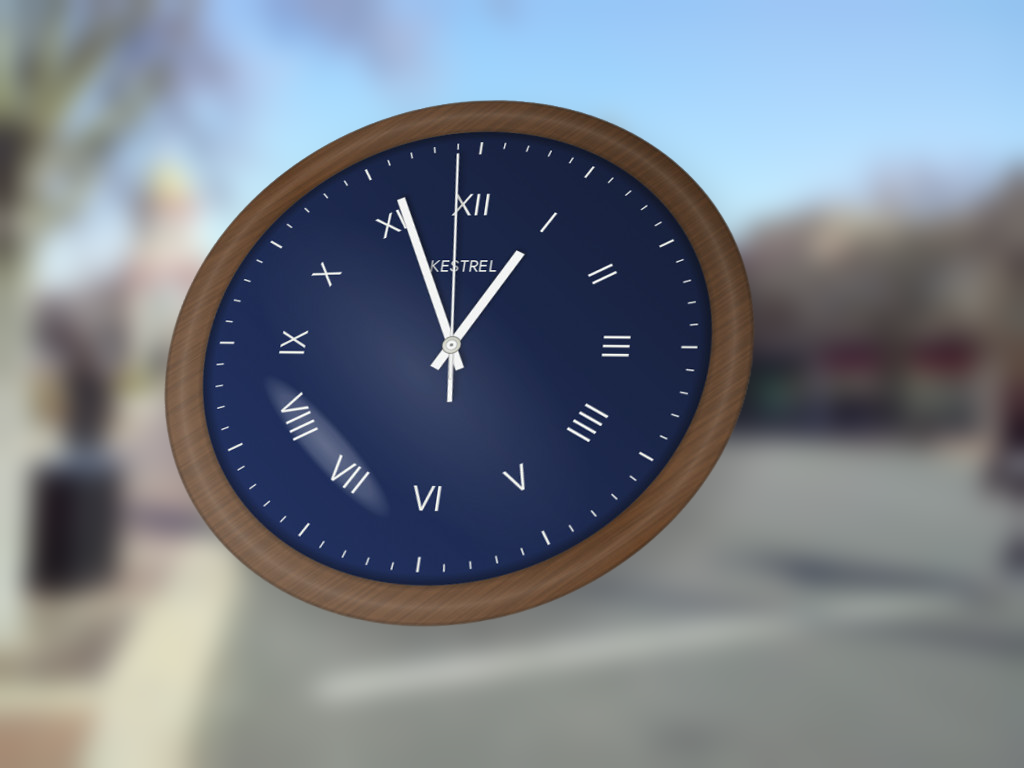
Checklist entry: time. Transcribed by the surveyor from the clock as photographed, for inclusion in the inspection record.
12:55:59
